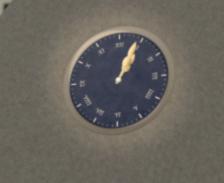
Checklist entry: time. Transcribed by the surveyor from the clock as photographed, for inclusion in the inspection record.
1:04
